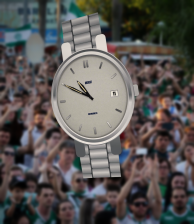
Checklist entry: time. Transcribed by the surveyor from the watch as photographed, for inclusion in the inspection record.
10:50
